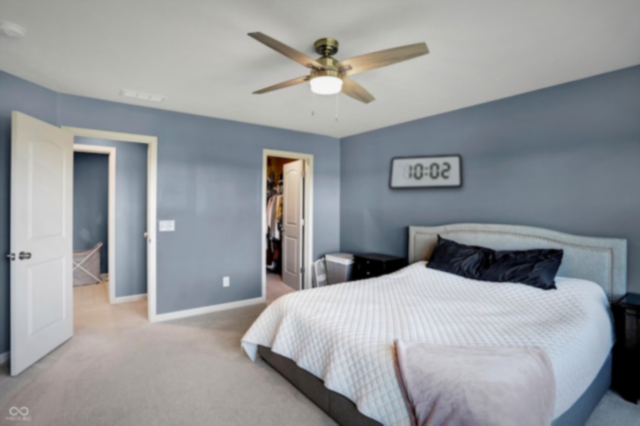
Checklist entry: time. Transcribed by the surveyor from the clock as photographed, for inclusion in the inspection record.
10:02
